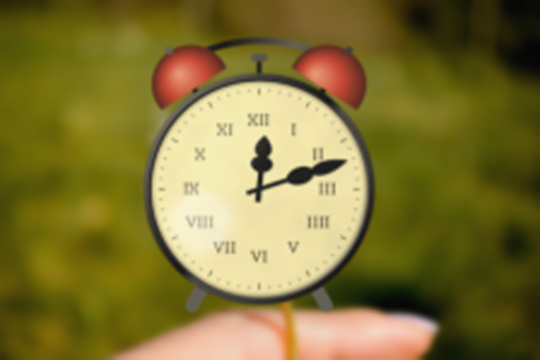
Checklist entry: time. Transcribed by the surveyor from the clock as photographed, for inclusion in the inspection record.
12:12
